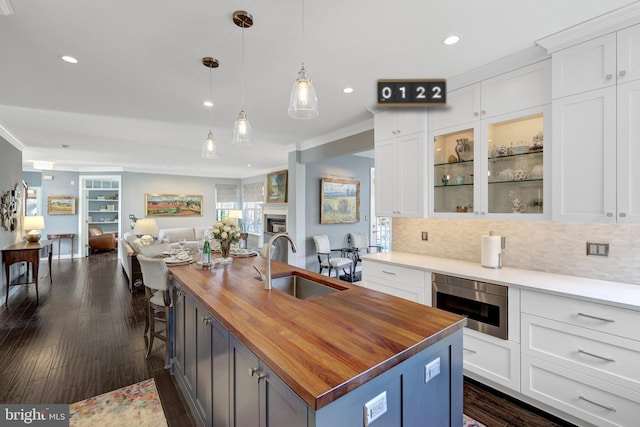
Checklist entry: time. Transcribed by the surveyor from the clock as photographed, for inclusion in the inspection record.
1:22
